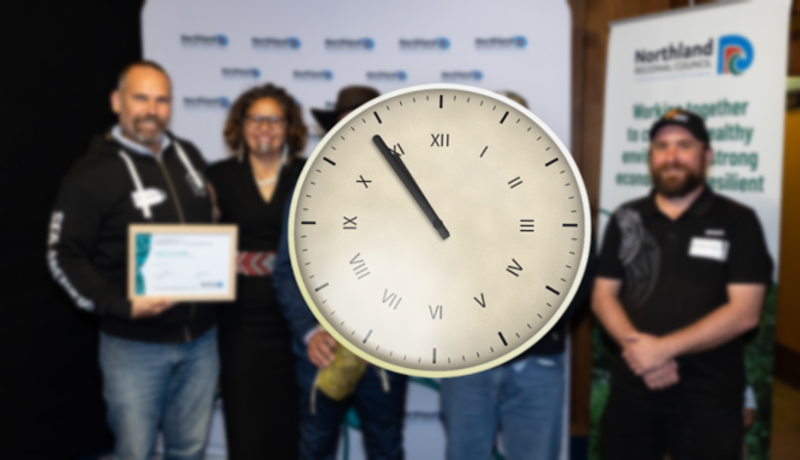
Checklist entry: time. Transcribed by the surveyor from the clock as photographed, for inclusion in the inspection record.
10:54
